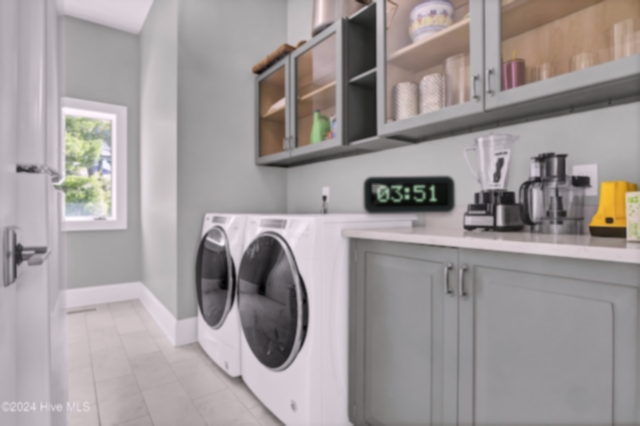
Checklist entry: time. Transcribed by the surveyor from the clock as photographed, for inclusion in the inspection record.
3:51
